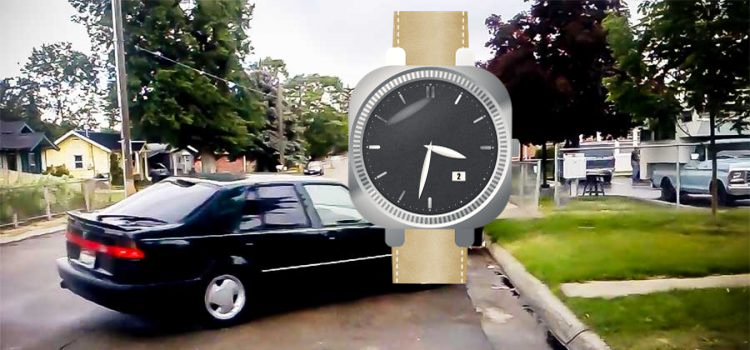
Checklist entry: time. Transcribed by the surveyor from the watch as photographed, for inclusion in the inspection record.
3:32
